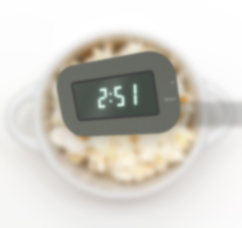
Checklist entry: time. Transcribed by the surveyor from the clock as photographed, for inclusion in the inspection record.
2:51
